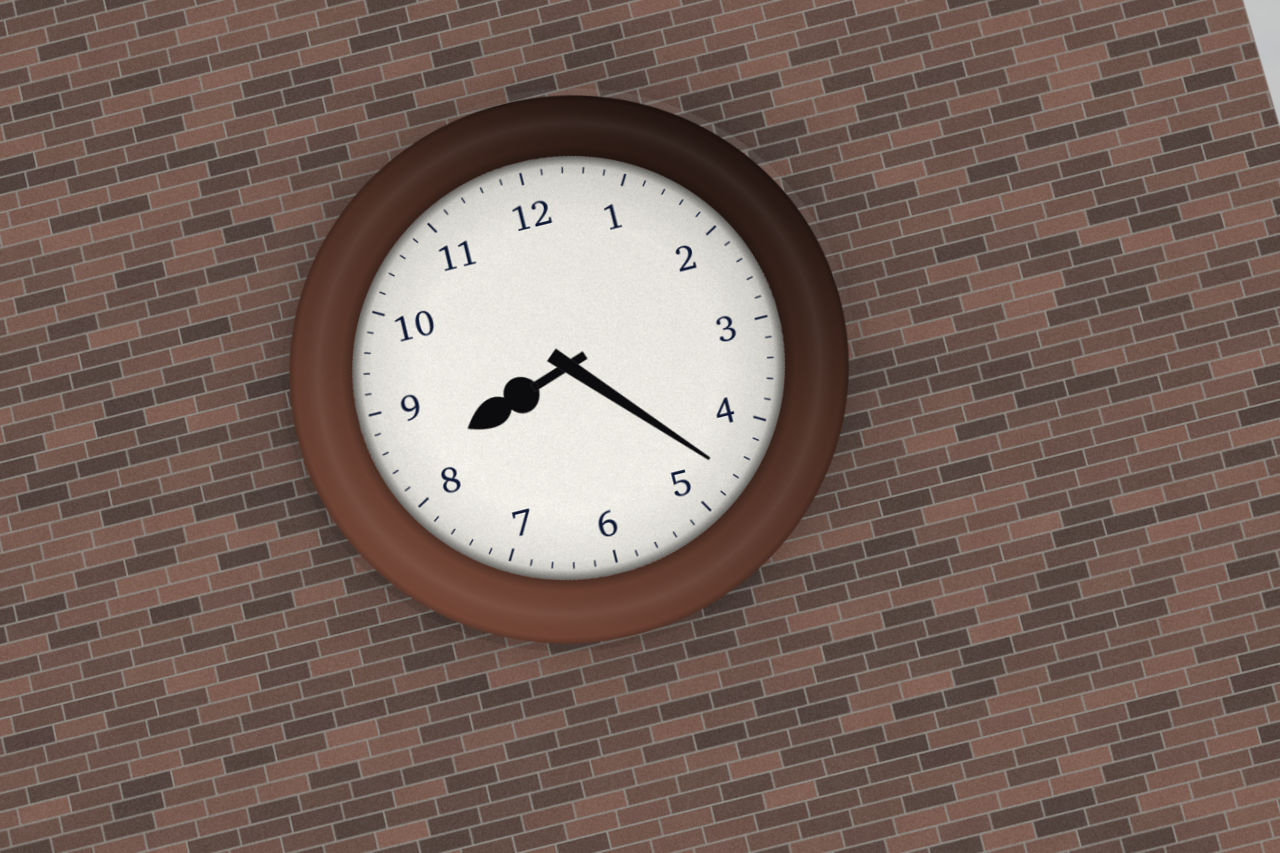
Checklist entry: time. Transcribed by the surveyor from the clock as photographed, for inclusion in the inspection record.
8:23
